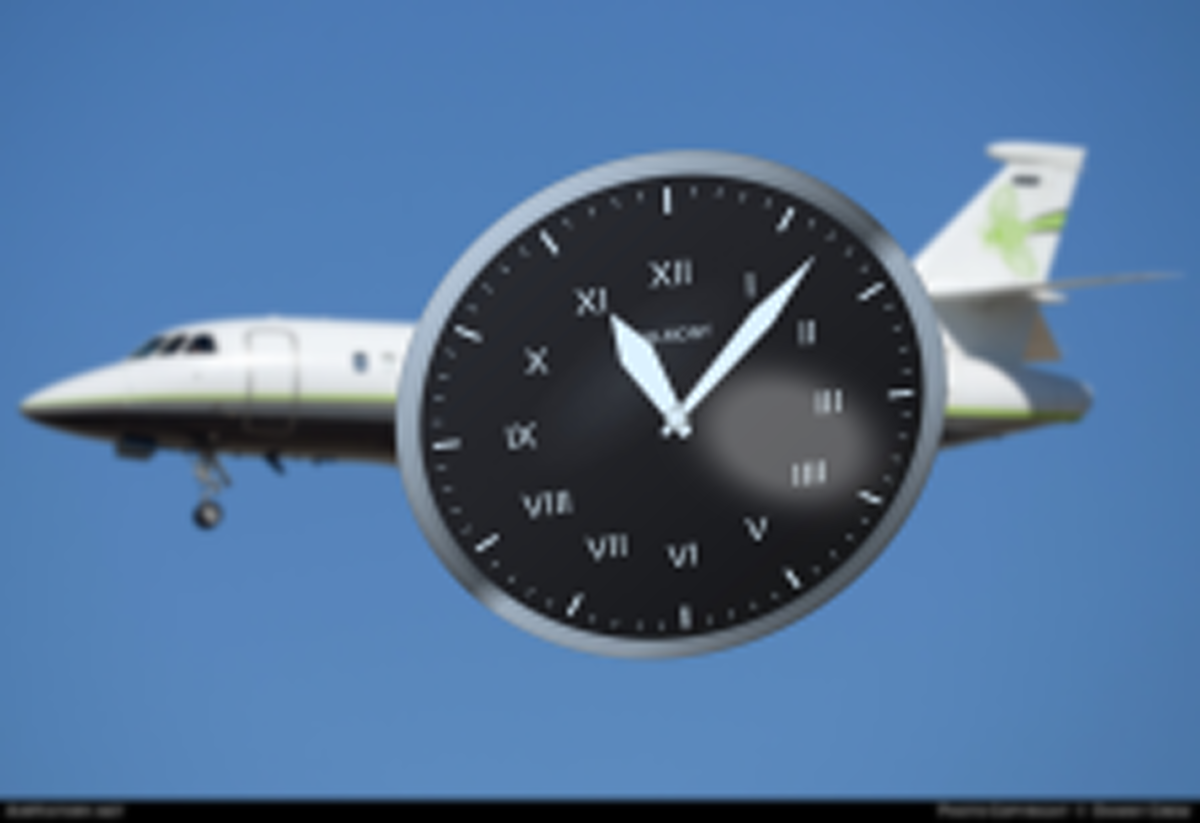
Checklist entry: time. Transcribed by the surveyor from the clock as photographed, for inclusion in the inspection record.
11:07
